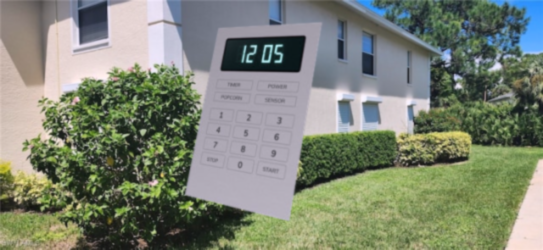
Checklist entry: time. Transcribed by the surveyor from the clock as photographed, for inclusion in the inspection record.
12:05
